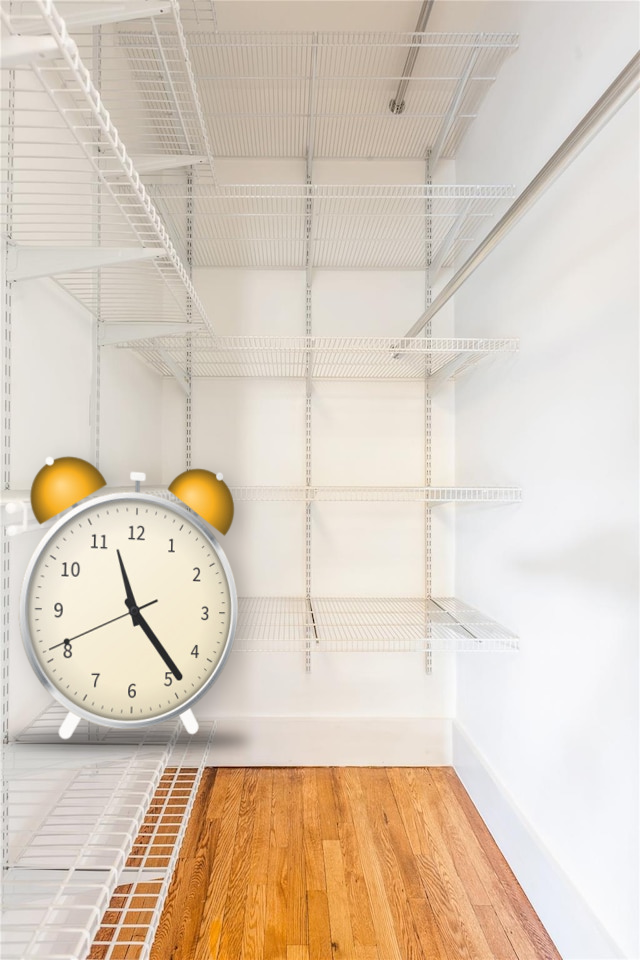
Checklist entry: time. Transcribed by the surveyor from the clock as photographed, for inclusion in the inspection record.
11:23:41
